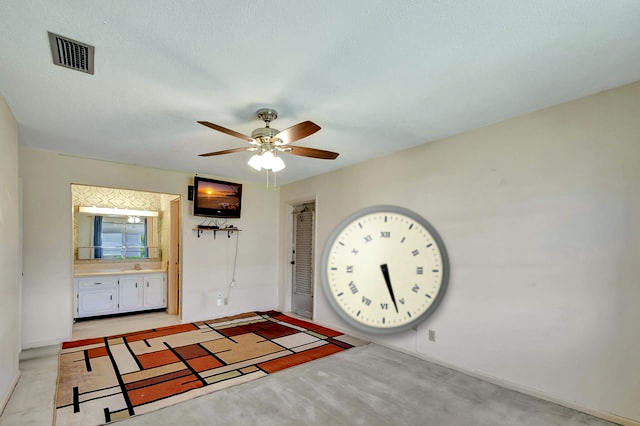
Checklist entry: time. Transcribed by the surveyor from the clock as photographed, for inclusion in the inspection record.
5:27
